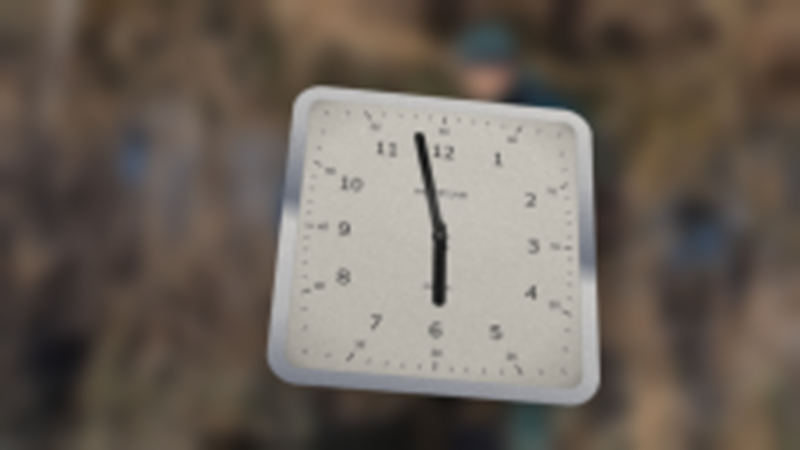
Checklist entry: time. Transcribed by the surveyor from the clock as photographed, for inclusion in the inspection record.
5:58
